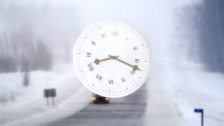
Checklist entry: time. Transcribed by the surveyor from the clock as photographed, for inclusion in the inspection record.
8:18
